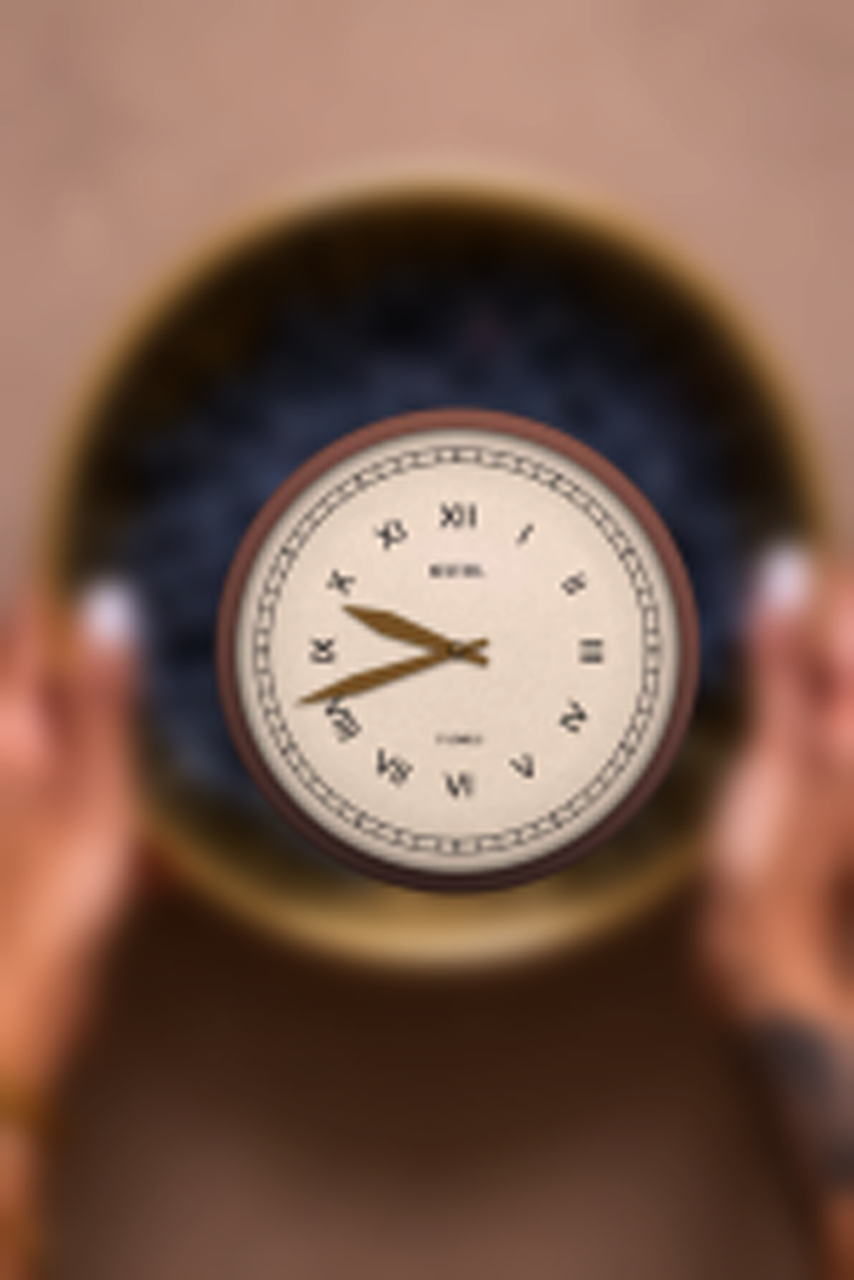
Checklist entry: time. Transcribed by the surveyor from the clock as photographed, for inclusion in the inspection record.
9:42
